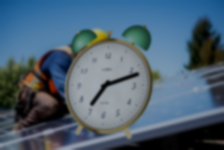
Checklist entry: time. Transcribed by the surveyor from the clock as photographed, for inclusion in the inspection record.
7:12
